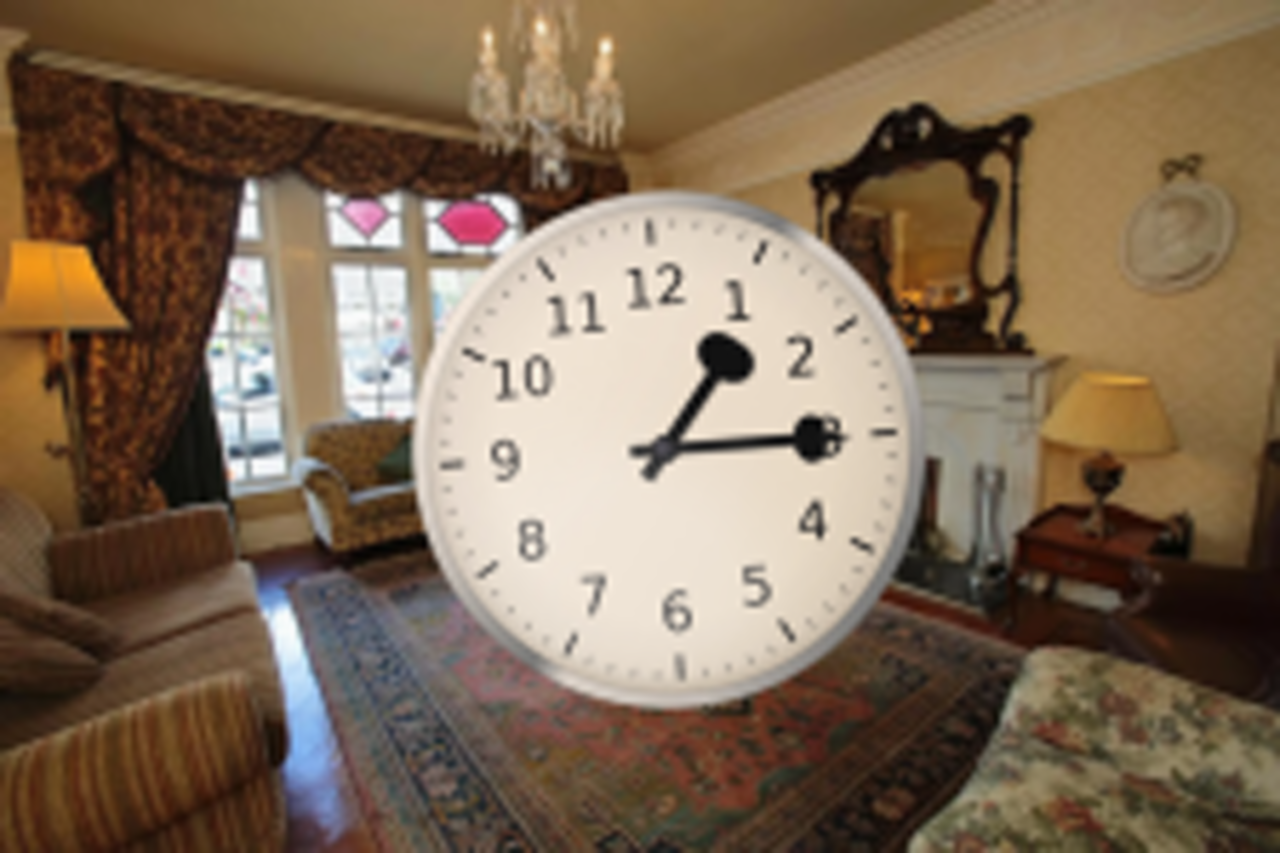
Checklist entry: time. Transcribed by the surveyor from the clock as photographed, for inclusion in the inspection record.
1:15
